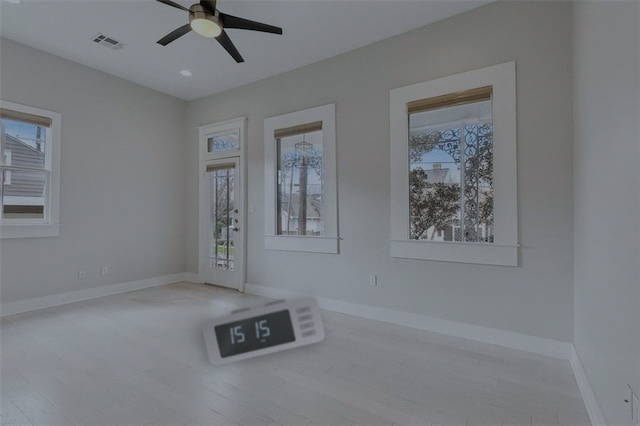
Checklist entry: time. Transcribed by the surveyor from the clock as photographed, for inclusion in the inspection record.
15:15
